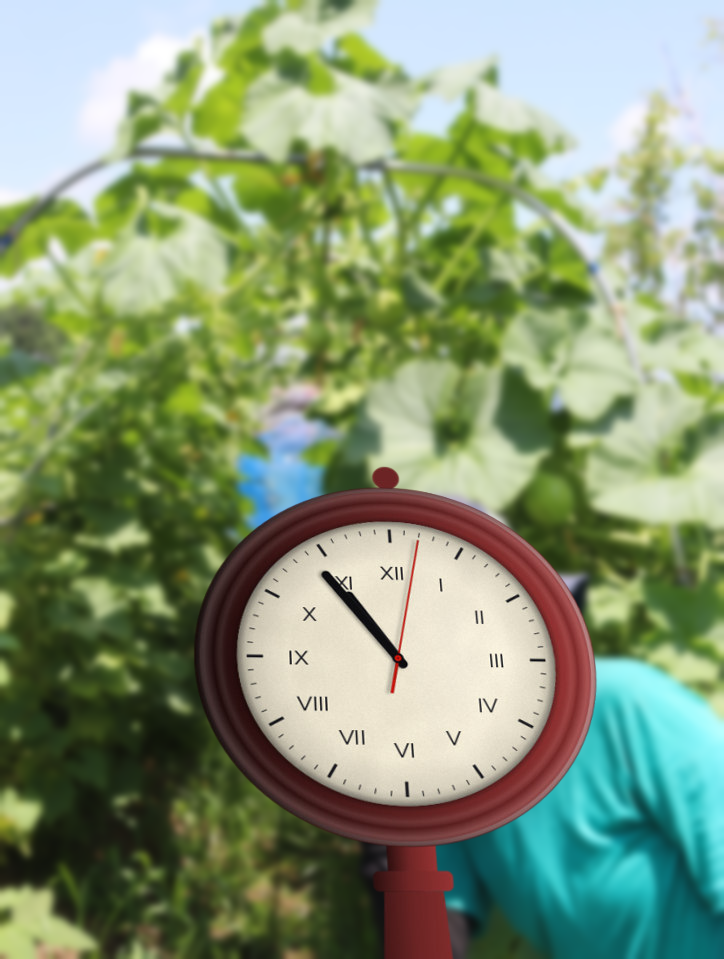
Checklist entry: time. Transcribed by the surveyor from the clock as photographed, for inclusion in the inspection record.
10:54:02
